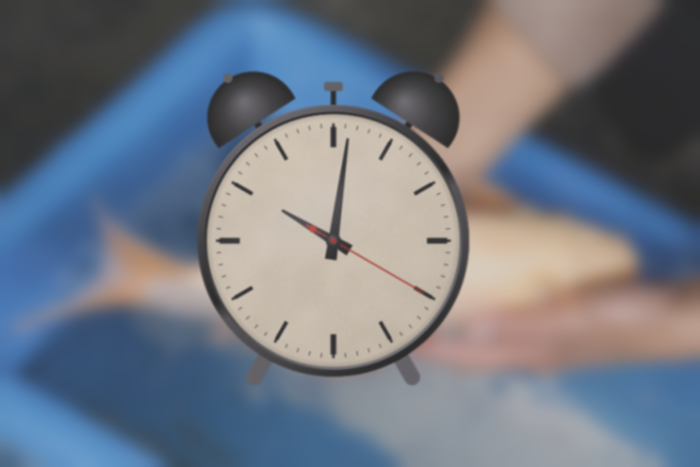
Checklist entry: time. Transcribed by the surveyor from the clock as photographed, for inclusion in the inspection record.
10:01:20
